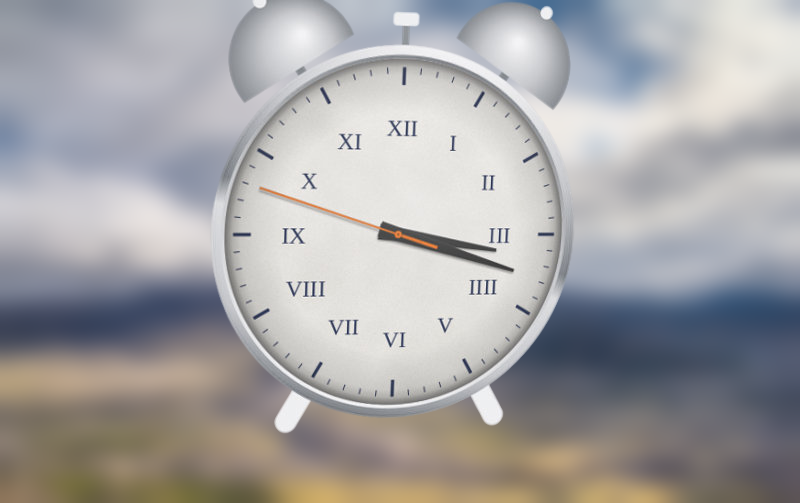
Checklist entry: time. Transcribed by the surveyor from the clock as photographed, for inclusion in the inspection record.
3:17:48
